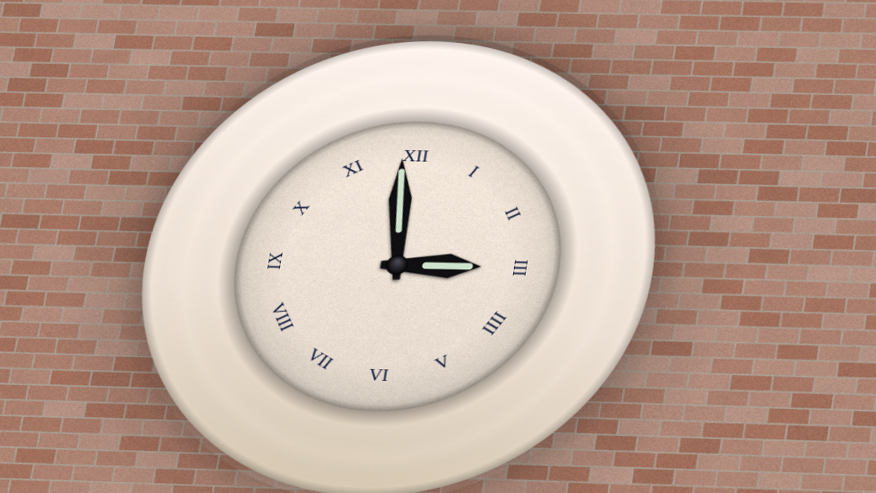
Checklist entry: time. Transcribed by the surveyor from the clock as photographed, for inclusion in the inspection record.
2:59
